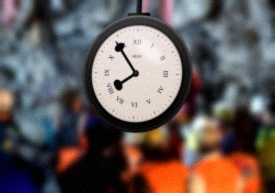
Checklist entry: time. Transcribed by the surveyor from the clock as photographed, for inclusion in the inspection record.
7:54
